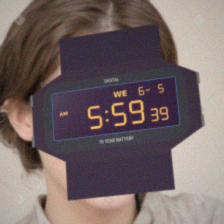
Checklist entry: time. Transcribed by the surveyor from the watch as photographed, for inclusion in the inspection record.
5:59:39
